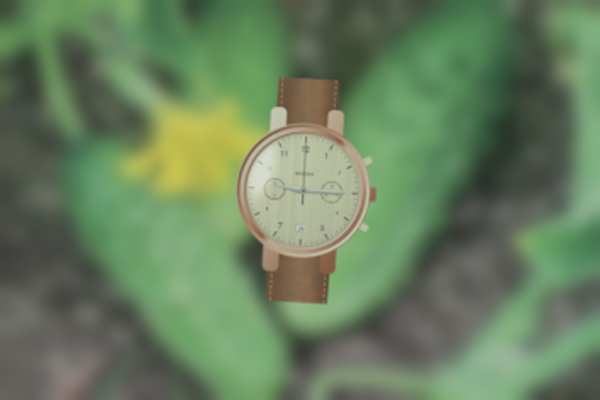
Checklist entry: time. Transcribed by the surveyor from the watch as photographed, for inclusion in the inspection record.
9:15
